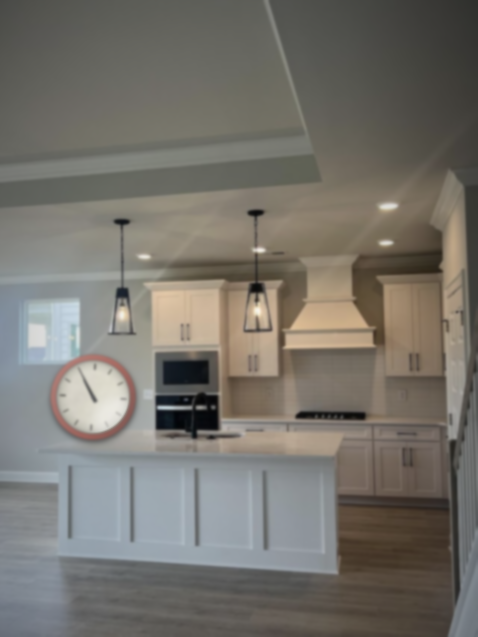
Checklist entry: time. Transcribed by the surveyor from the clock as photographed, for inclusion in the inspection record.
10:55
